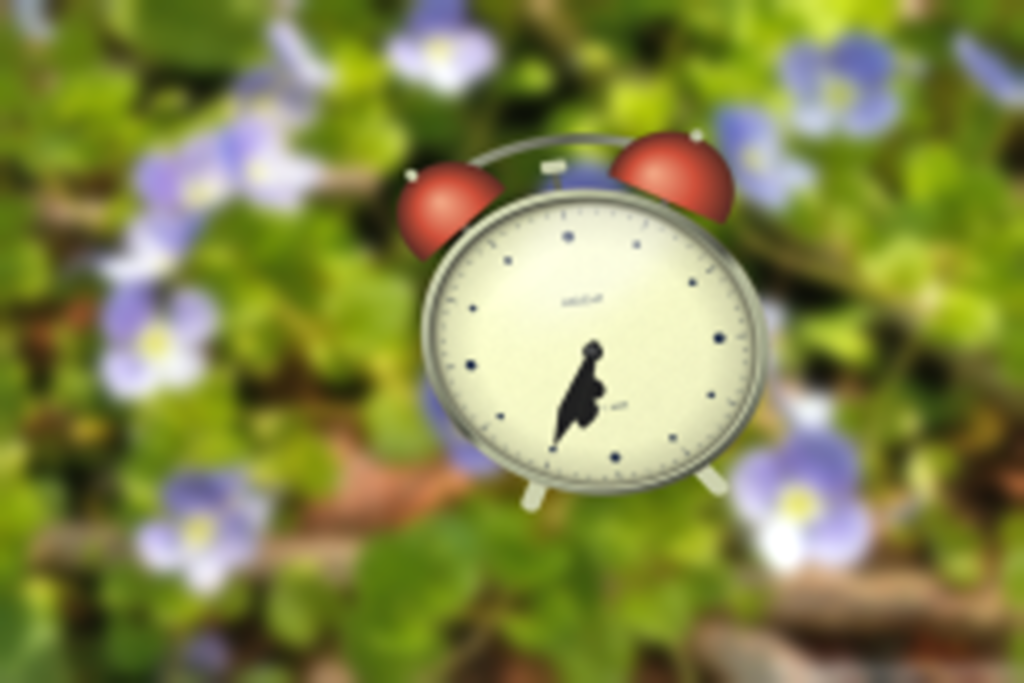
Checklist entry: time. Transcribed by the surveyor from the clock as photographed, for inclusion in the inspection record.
6:35
